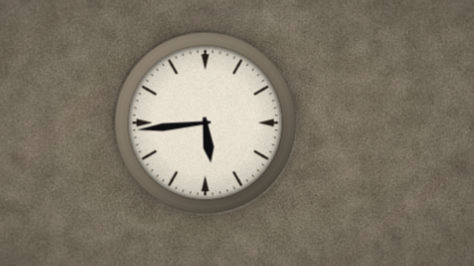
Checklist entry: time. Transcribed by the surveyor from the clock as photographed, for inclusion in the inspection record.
5:44
